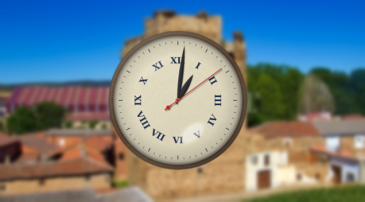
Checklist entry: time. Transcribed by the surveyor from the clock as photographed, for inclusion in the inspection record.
1:01:09
